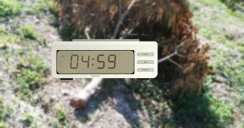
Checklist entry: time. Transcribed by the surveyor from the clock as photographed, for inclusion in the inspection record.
4:59
